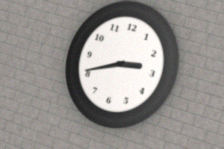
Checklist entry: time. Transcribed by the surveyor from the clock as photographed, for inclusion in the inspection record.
2:41
